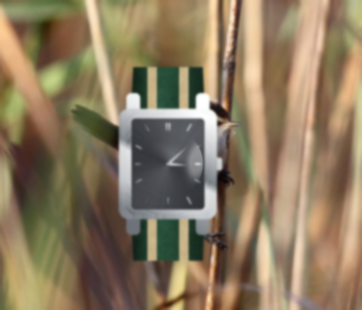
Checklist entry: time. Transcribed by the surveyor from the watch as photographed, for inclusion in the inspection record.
3:08
